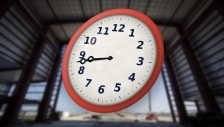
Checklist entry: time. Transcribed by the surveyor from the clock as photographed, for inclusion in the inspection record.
8:43
